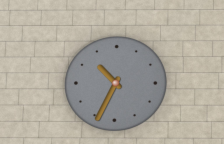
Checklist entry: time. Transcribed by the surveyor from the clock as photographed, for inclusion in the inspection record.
10:34
